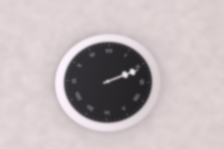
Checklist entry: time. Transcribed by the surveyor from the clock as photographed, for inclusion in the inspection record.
2:11
